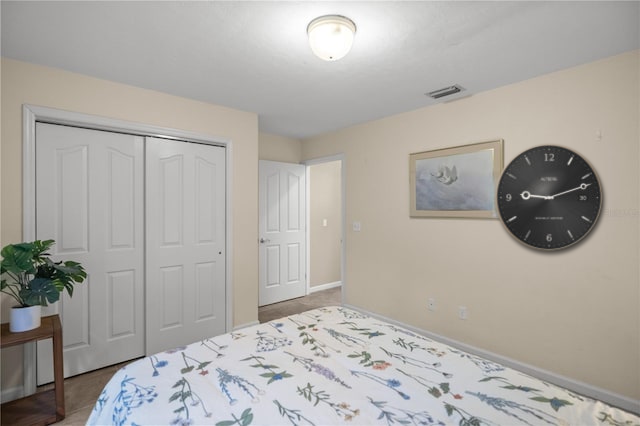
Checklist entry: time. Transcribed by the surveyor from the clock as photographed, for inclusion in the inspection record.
9:12
